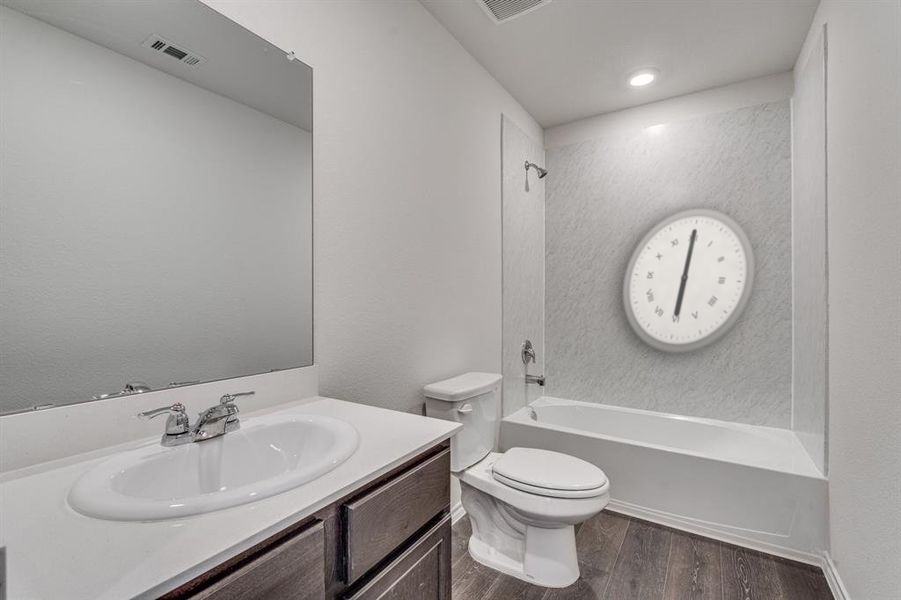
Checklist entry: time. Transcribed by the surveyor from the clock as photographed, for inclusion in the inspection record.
6:00
